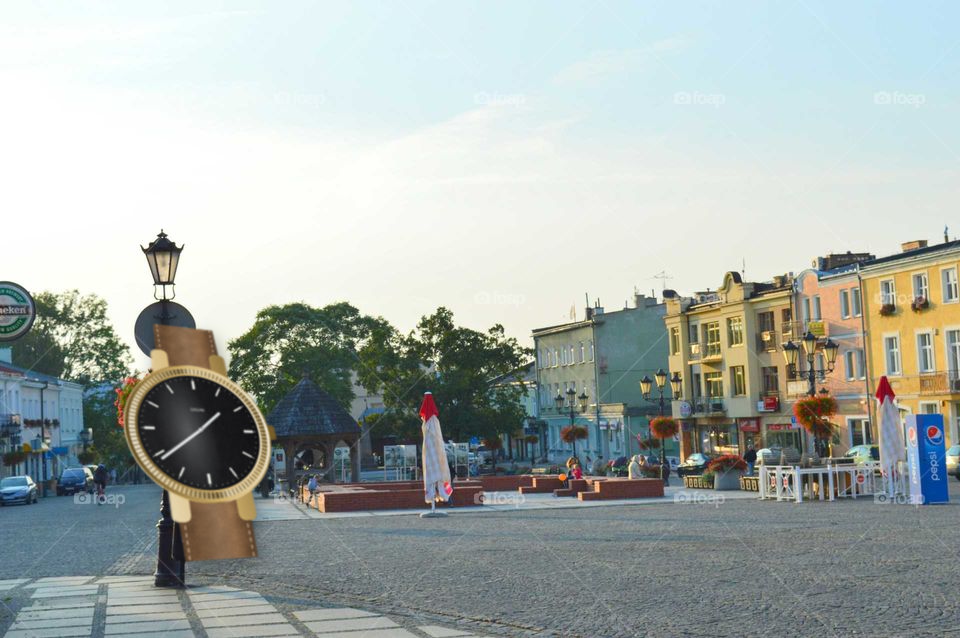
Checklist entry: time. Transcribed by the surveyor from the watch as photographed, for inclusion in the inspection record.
1:39
